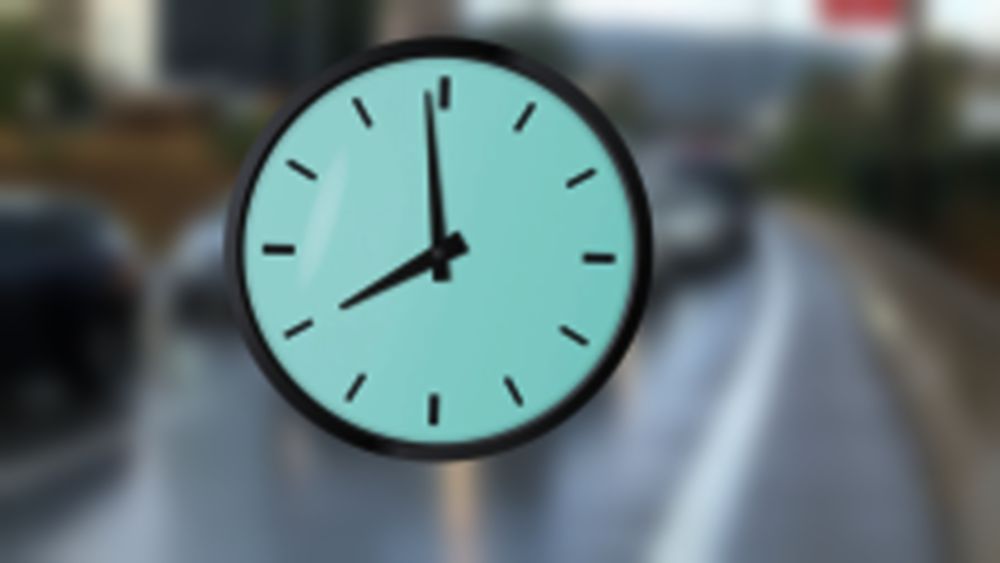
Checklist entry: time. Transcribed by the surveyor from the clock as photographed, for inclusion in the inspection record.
7:59
